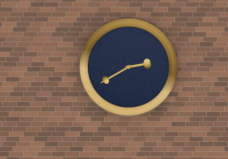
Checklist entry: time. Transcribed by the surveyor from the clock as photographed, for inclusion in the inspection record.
2:40
